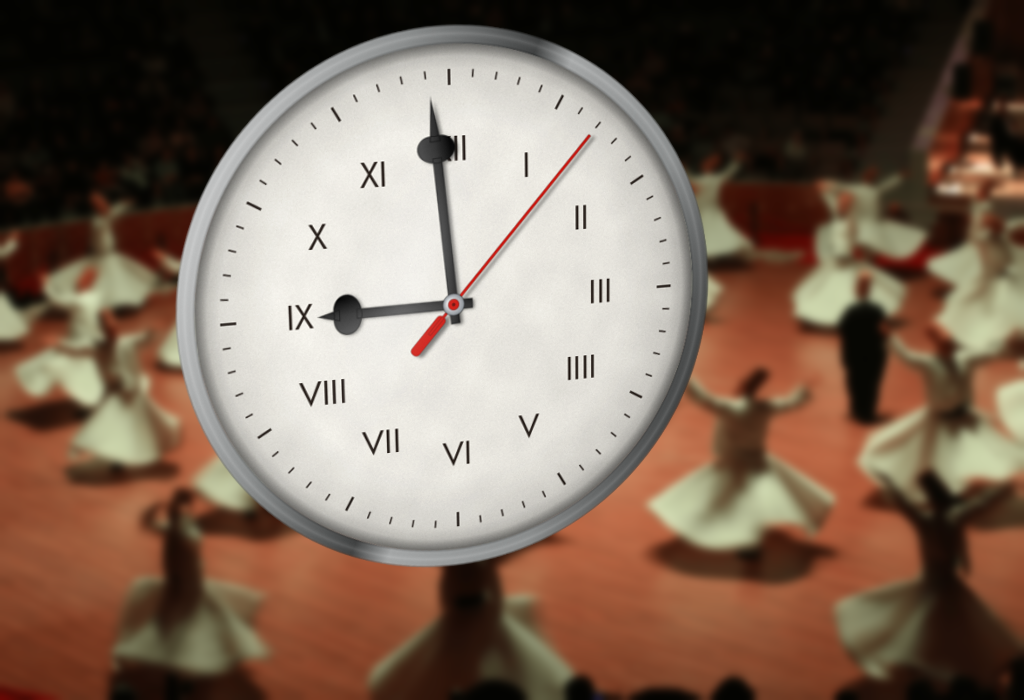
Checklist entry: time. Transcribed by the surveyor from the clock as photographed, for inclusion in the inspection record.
8:59:07
